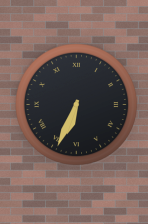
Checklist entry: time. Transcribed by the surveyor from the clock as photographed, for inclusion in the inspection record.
6:34
